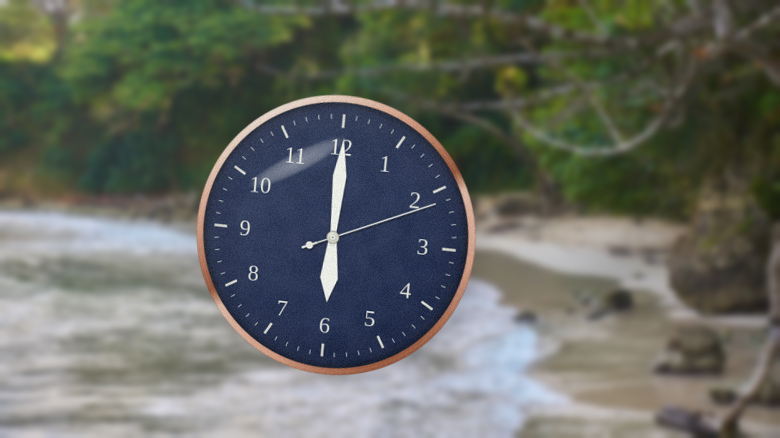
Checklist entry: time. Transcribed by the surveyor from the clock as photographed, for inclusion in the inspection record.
6:00:11
